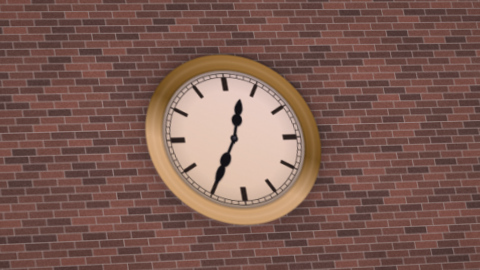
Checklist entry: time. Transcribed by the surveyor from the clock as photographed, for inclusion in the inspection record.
12:35
